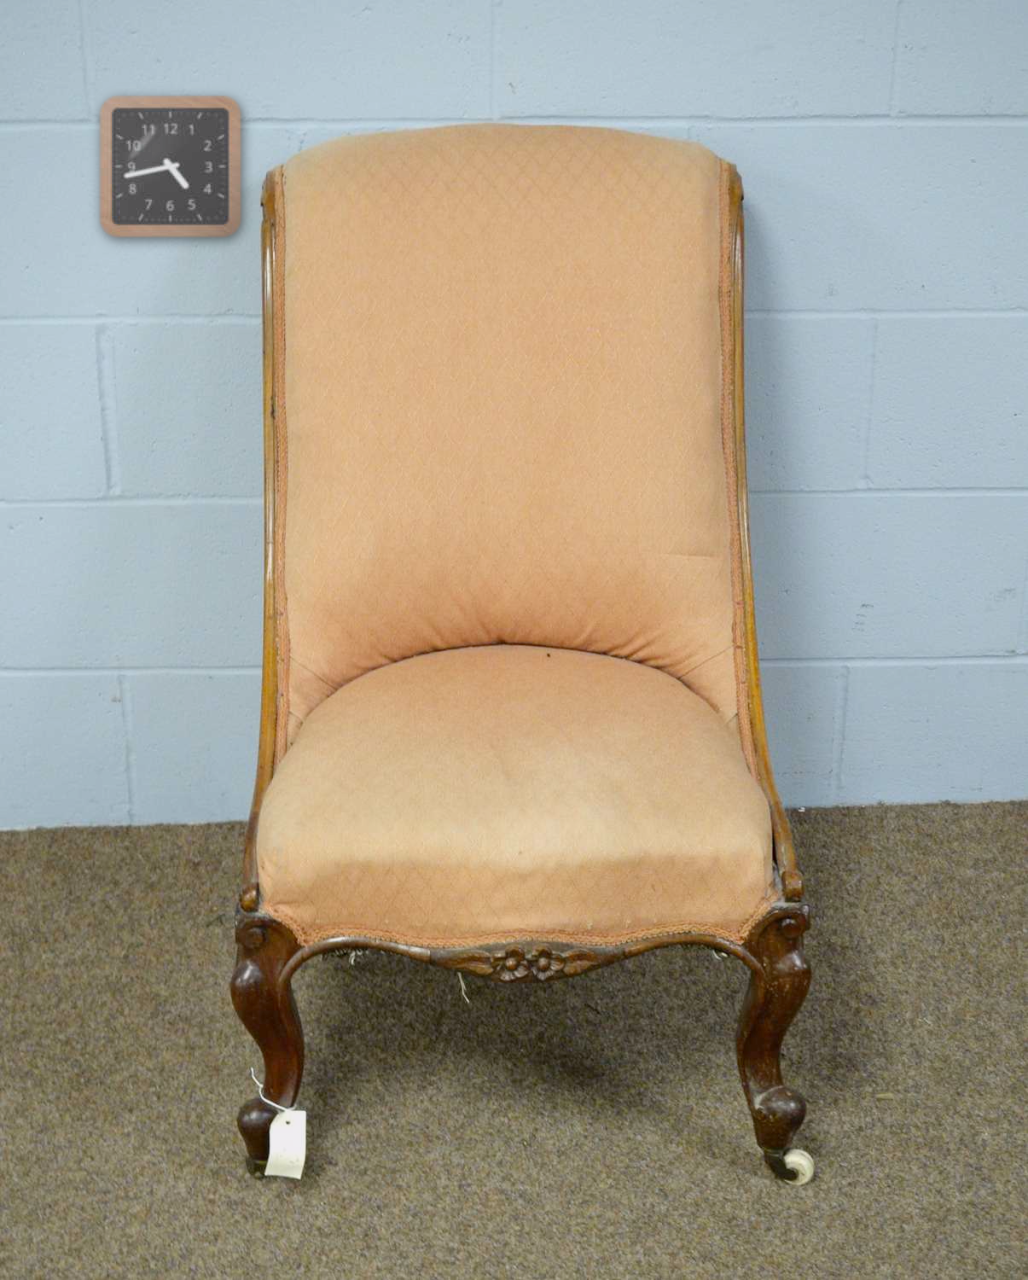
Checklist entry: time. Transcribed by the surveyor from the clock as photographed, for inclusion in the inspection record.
4:43
